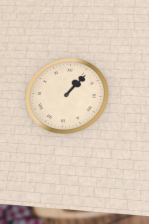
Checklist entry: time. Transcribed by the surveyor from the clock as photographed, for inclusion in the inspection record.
1:06
